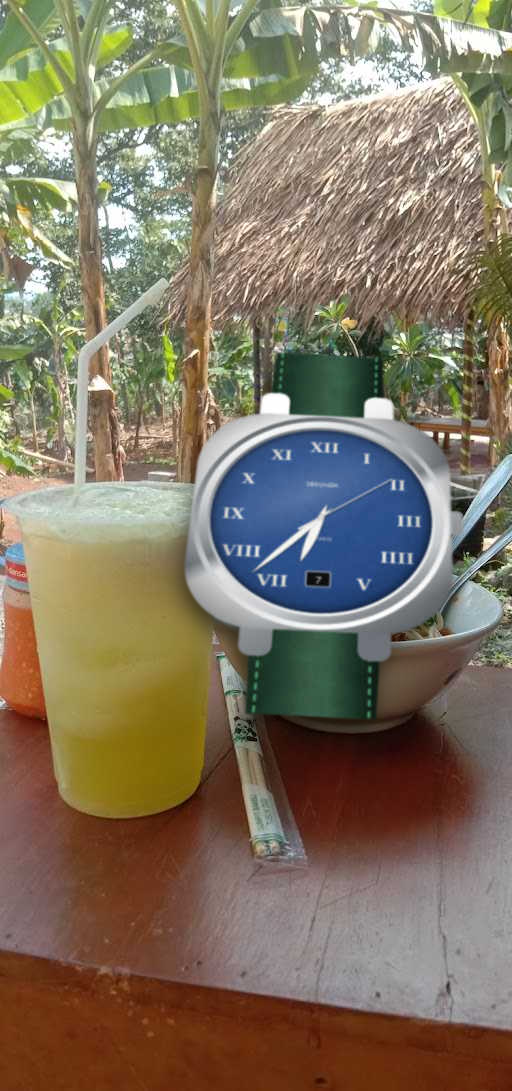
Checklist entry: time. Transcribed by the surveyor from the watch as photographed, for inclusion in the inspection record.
6:37:09
